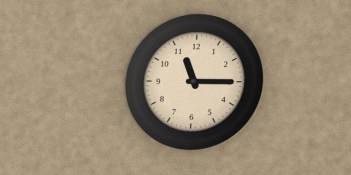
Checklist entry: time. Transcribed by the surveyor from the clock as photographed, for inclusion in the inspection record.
11:15
